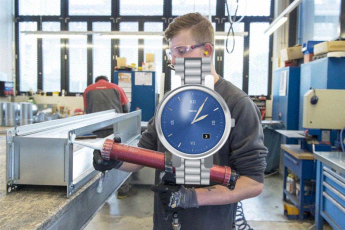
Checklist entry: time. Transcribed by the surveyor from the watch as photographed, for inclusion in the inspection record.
2:05
